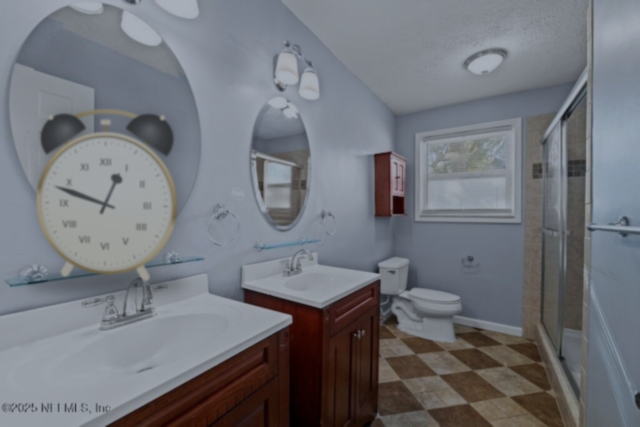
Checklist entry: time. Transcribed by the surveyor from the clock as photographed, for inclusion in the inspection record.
12:48
